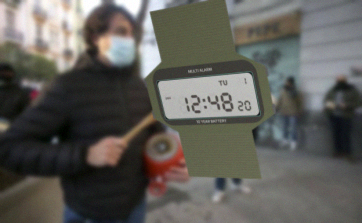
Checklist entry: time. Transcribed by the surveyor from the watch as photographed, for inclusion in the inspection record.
12:48:20
